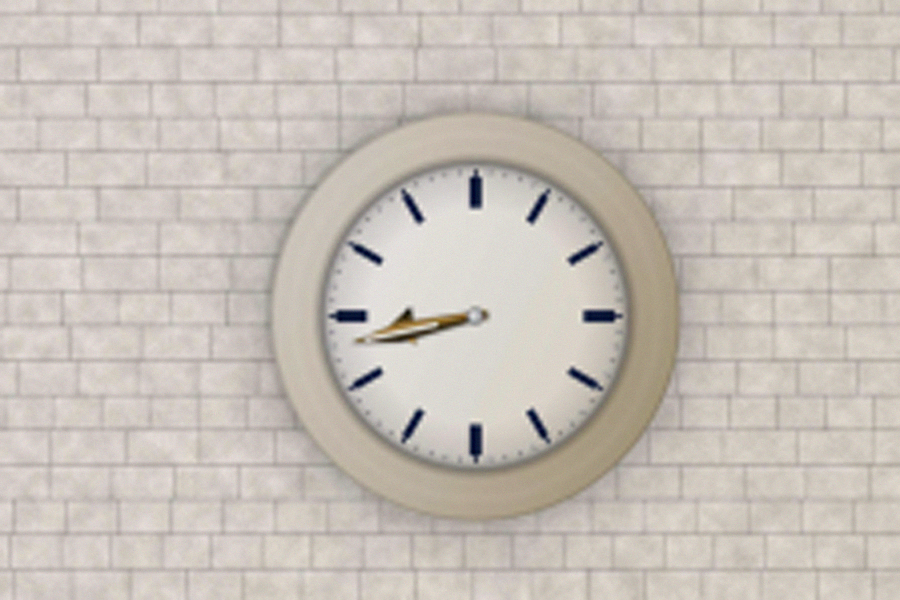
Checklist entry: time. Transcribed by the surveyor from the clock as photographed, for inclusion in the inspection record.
8:43
